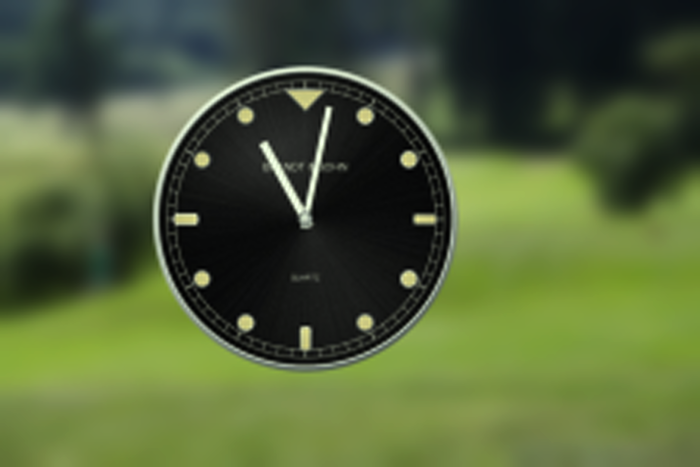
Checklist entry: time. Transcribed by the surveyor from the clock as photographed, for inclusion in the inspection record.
11:02
